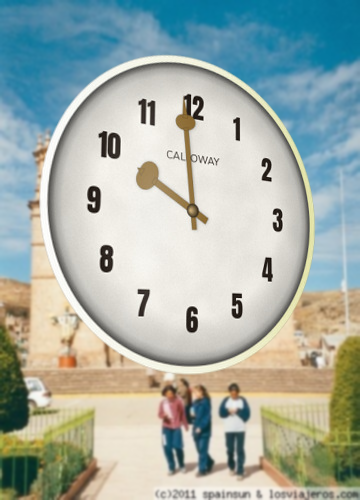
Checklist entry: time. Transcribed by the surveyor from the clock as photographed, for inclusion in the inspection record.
9:59
